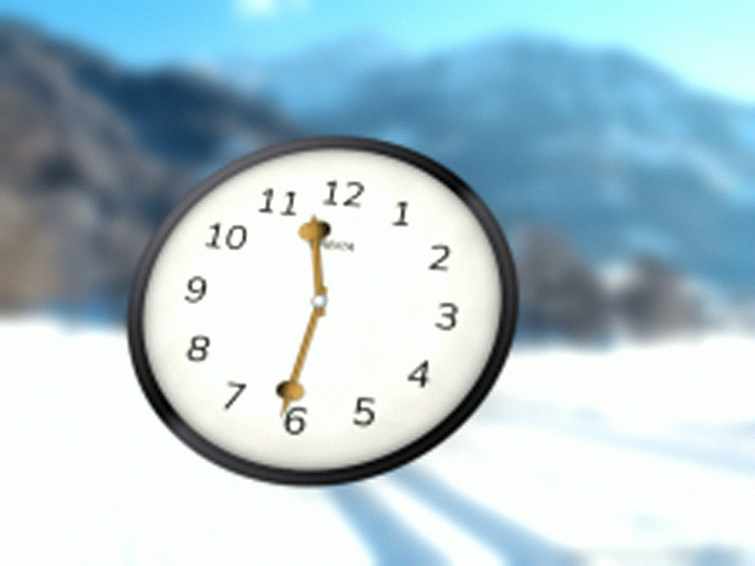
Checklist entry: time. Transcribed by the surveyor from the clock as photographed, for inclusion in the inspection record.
11:31
